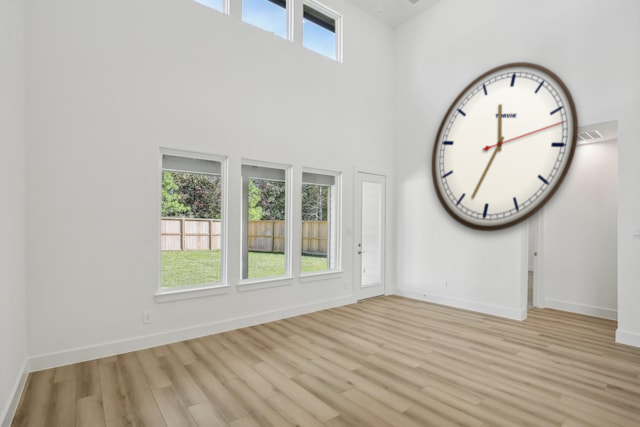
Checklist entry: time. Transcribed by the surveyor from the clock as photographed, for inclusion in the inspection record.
11:33:12
